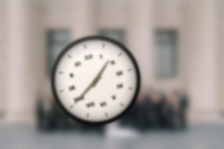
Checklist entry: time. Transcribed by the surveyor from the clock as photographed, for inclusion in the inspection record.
1:40
